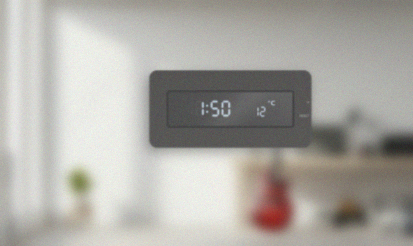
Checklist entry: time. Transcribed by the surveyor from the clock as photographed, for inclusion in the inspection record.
1:50
